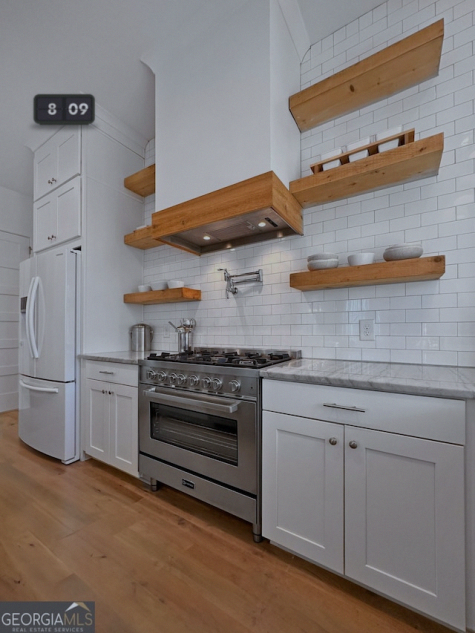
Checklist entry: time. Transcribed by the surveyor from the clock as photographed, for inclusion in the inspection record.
8:09
